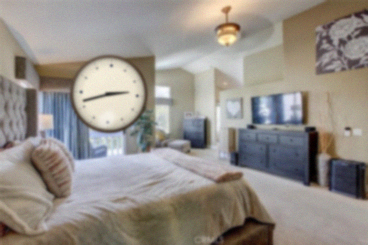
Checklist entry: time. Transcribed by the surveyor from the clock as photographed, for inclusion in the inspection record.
2:42
